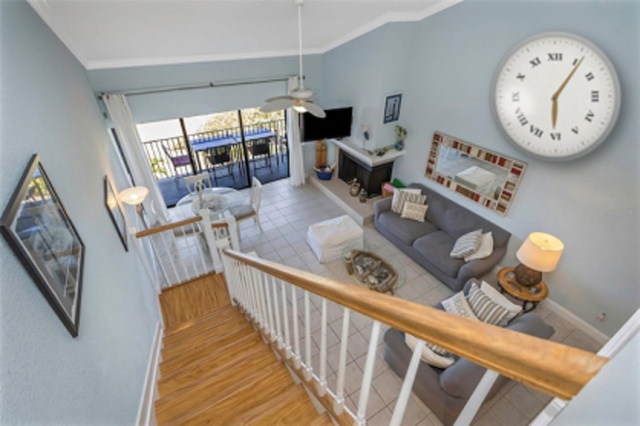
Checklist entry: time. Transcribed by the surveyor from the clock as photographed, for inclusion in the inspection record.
6:06
